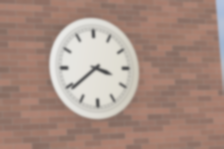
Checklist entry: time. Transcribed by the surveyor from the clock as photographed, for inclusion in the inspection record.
3:39
